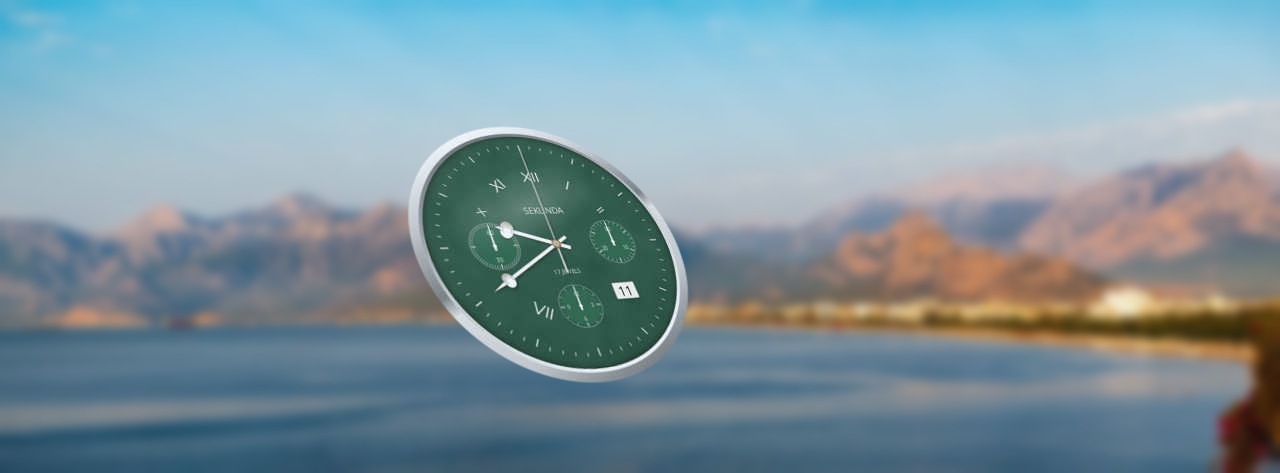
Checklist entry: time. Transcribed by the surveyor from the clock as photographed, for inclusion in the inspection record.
9:40
